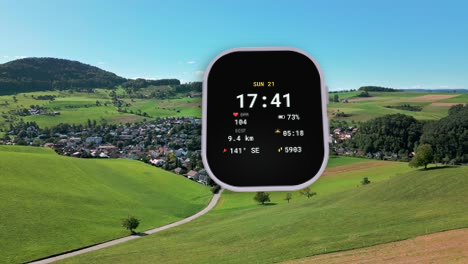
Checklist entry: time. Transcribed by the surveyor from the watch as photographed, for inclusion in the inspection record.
17:41
